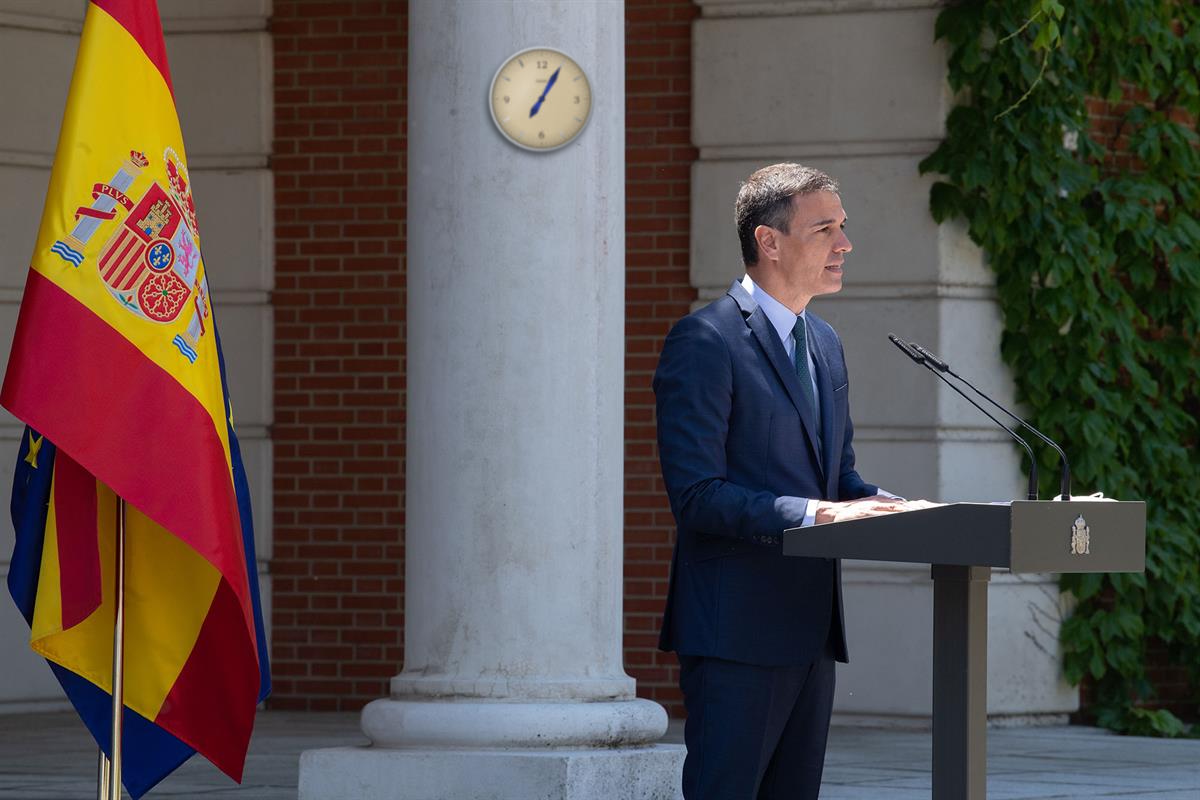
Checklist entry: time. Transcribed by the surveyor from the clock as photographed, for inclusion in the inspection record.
7:05
